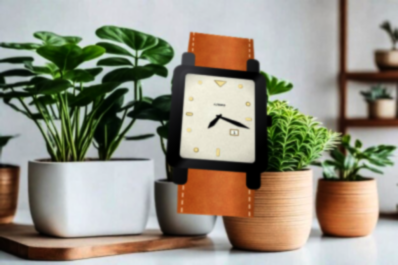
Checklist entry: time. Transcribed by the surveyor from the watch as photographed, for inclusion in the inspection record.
7:18
